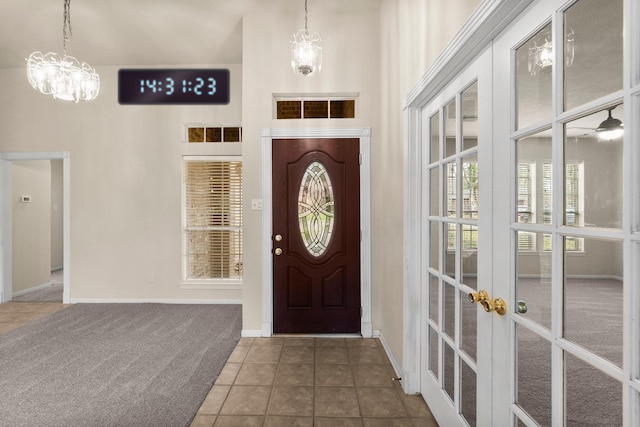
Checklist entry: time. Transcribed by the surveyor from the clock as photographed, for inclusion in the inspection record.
14:31:23
